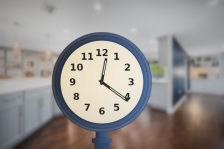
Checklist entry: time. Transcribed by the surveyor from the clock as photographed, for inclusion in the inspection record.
12:21
